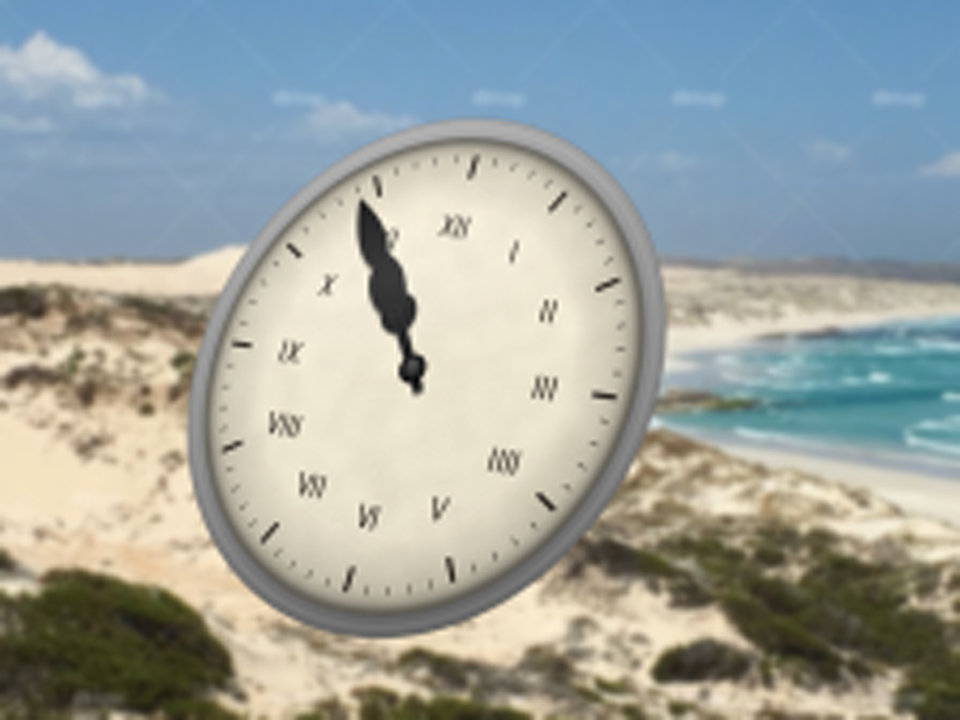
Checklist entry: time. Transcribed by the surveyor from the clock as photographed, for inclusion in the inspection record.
10:54
